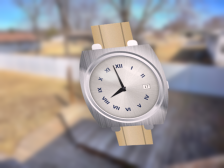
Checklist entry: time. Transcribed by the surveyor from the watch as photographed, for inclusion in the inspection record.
7:58
